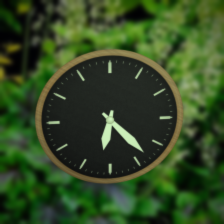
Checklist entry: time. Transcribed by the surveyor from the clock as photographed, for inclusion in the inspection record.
6:23
